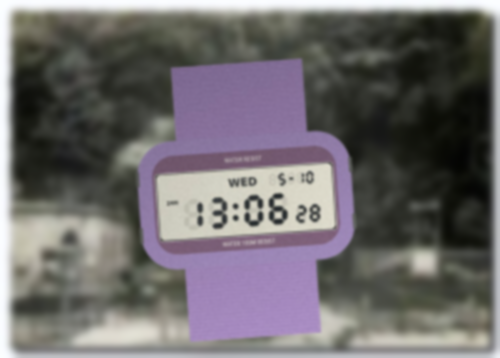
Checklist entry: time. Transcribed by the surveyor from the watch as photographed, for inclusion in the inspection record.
13:06:28
